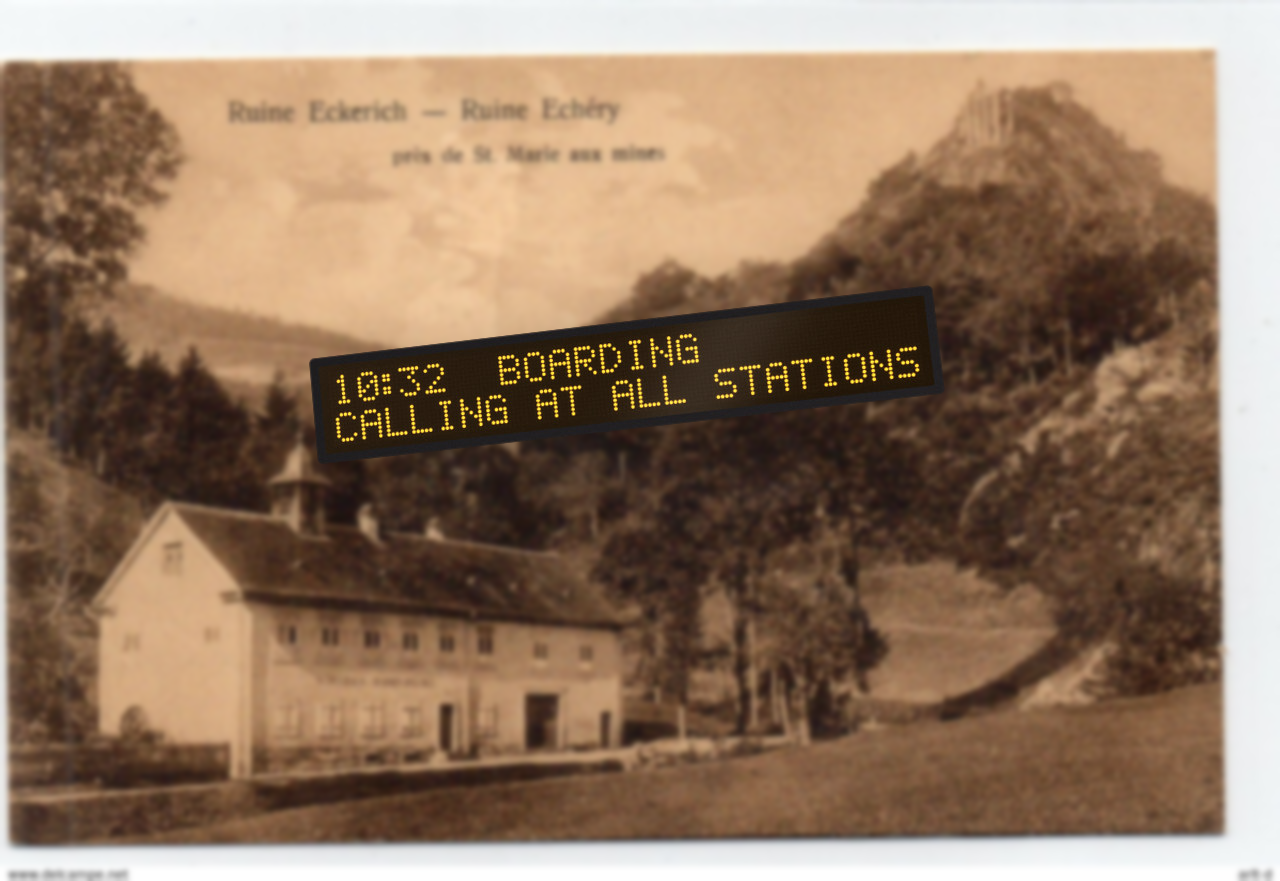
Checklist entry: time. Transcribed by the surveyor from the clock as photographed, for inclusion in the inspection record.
10:32
